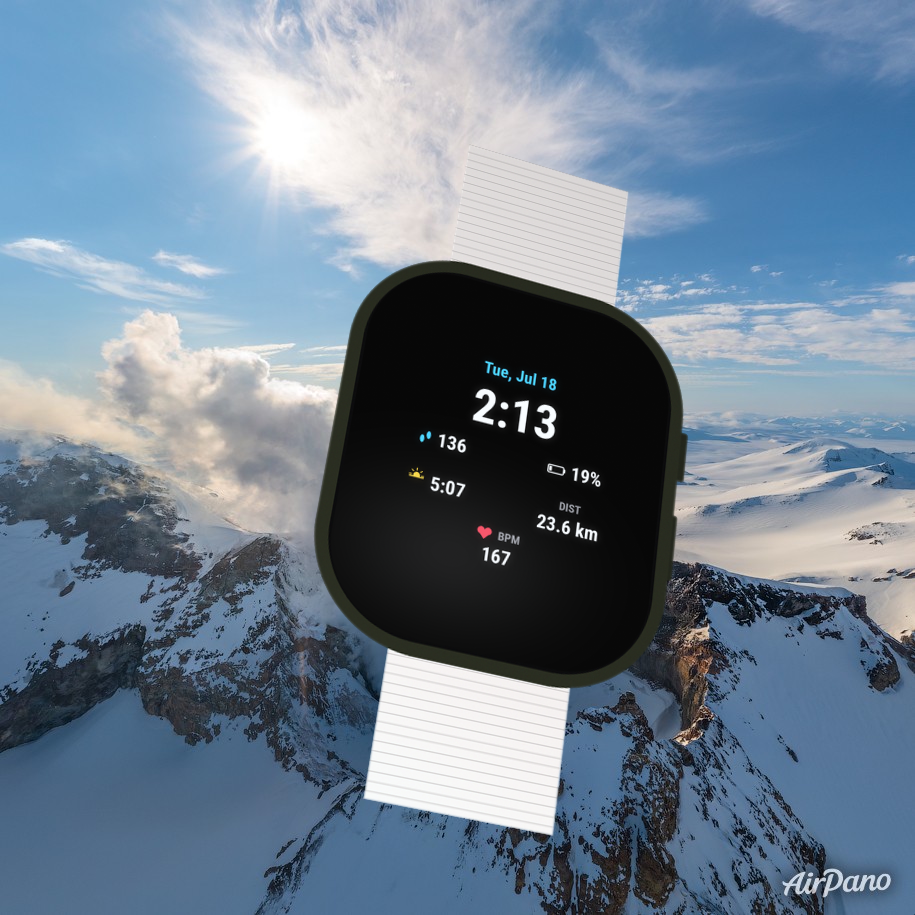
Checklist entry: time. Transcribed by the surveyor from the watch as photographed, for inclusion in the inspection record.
2:13
